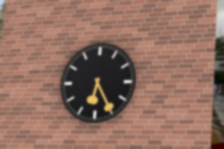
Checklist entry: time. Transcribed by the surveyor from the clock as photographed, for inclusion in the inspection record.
6:25
